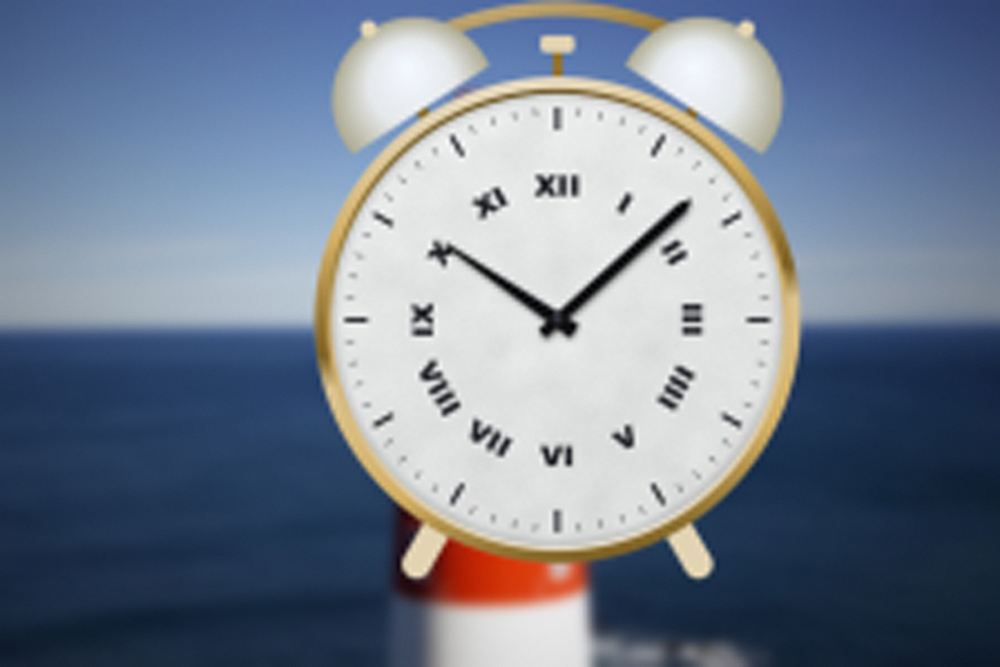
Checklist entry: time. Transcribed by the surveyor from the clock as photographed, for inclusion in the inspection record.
10:08
